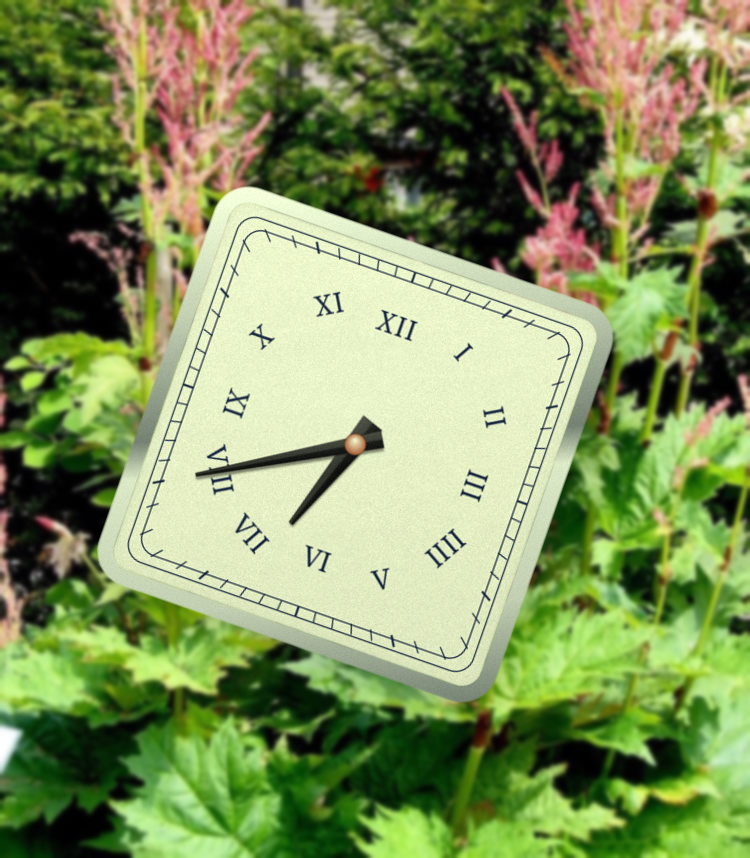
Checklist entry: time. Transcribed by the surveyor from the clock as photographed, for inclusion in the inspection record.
6:40
